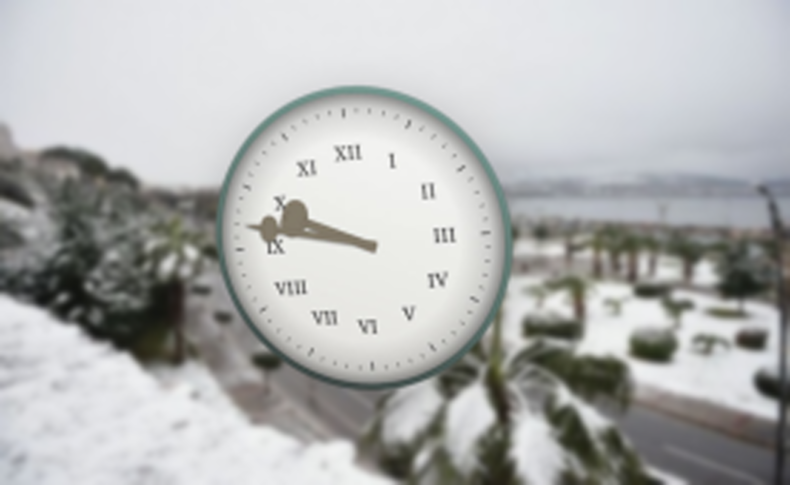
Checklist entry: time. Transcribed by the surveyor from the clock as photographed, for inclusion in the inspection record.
9:47
